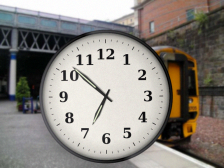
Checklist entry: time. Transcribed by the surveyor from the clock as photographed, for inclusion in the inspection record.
6:52
